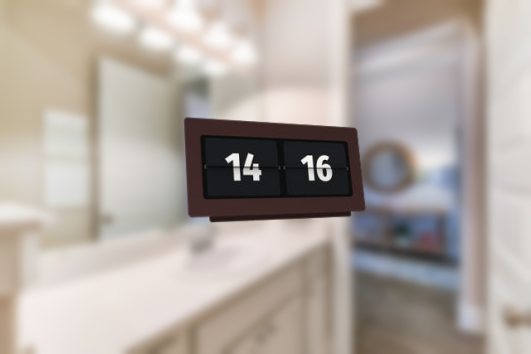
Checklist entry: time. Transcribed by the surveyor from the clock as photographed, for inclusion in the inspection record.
14:16
